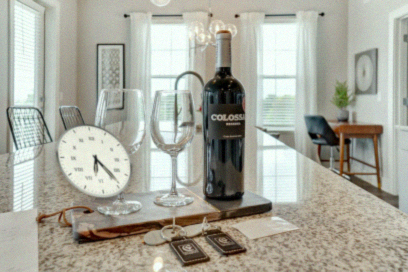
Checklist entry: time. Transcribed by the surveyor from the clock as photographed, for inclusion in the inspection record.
6:24
